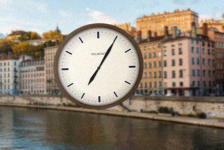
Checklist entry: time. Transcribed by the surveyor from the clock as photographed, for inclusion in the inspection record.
7:05
